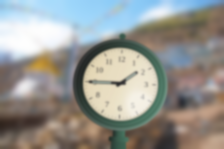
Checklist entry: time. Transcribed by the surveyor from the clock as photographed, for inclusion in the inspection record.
1:45
